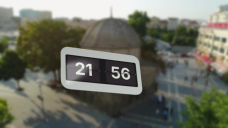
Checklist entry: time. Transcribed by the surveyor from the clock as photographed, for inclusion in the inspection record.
21:56
